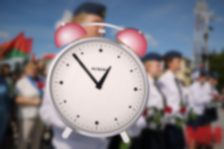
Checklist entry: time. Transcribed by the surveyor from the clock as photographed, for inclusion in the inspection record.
12:53
